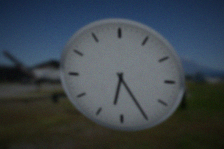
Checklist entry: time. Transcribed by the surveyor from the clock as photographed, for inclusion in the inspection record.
6:25
